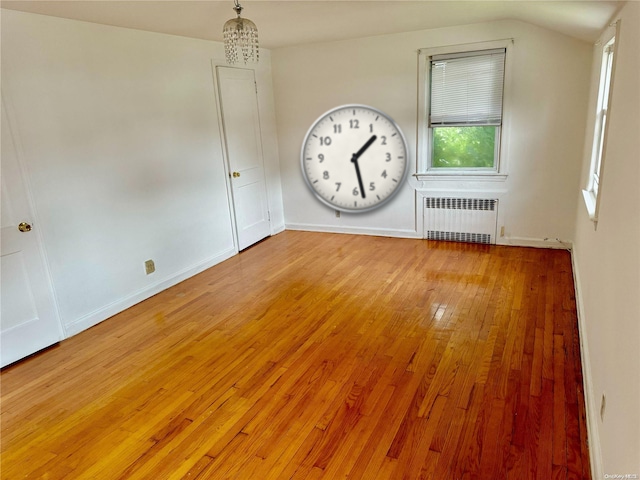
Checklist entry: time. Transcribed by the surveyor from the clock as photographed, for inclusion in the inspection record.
1:28
